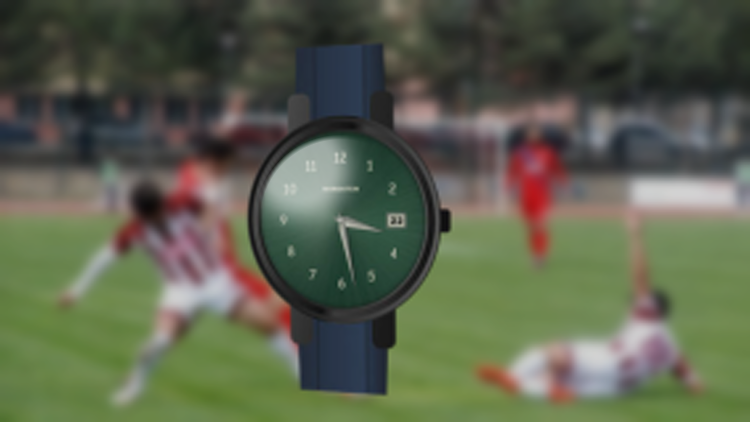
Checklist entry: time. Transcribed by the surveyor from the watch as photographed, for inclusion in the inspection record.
3:28
